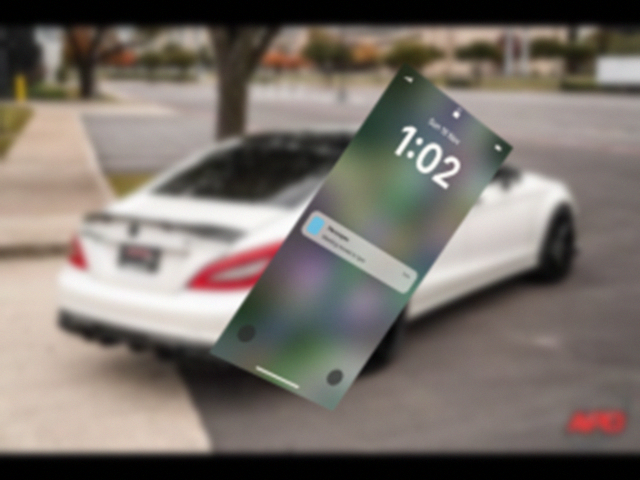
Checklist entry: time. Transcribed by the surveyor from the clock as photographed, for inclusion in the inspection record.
1:02
